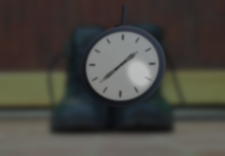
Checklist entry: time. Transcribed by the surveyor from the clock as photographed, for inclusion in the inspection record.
1:38
